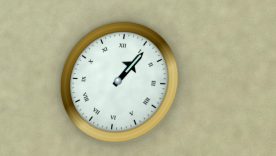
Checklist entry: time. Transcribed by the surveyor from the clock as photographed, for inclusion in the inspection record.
1:06
